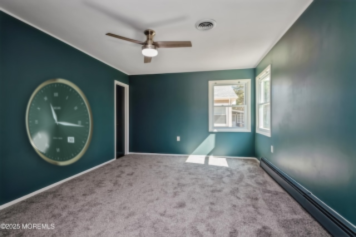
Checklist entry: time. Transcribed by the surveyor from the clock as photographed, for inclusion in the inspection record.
11:16
